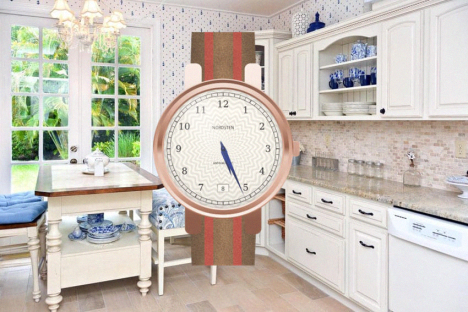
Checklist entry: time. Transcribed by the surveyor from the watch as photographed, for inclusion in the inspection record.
5:26
